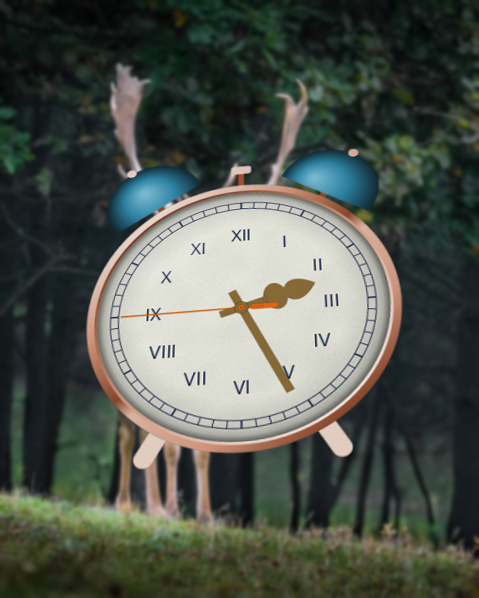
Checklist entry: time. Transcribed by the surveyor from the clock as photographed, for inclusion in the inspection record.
2:25:45
